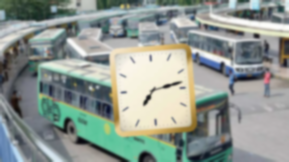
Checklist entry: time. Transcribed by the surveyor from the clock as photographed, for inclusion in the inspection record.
7:13
